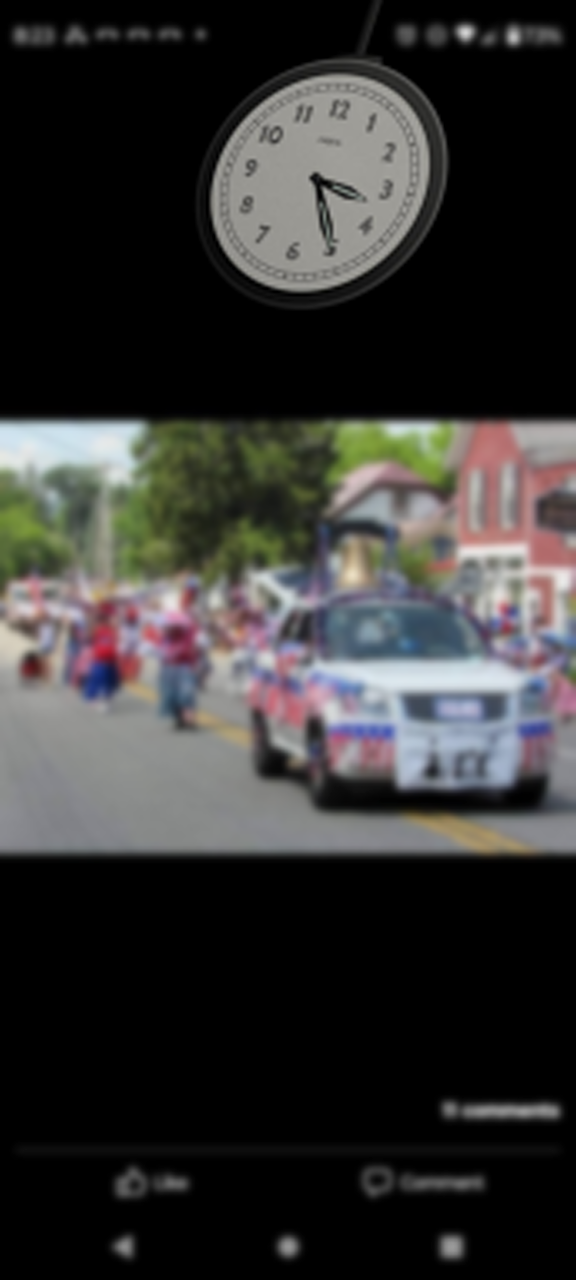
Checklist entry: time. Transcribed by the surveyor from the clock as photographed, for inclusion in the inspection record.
3:25
